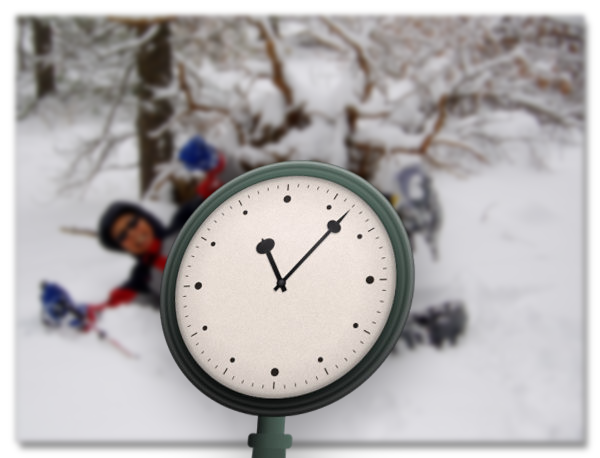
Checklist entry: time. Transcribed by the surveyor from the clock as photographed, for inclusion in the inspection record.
11:07
